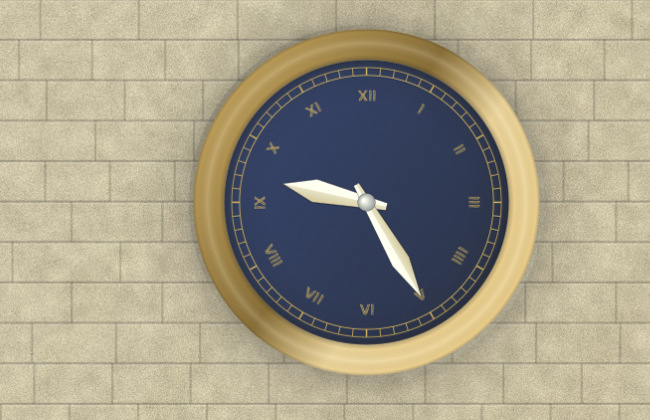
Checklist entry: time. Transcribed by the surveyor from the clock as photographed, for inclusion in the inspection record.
9:25
